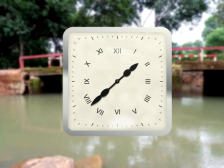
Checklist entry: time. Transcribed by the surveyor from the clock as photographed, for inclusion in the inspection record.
1:38
